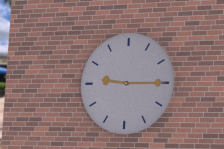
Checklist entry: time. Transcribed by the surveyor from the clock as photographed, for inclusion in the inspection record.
9:15
